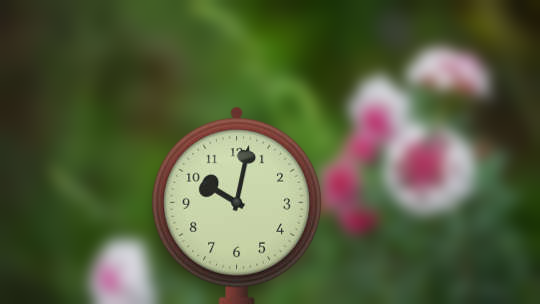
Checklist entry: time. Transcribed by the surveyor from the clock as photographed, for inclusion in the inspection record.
10:02
